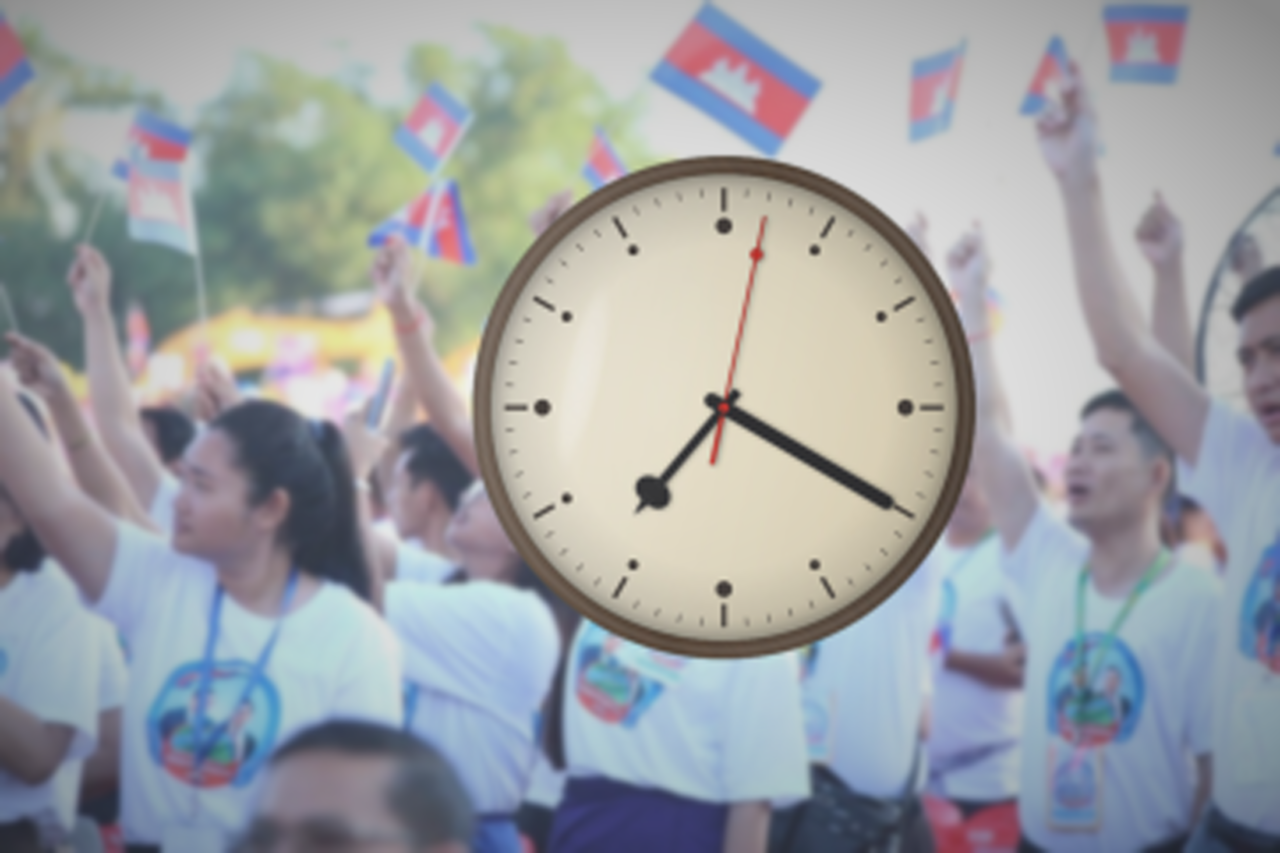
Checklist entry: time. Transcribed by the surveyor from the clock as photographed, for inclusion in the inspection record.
7:20:02
